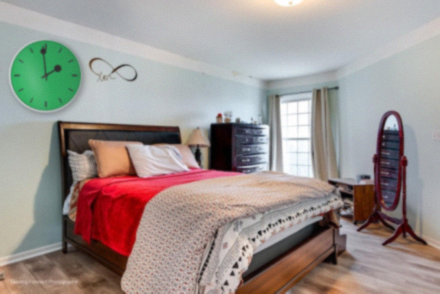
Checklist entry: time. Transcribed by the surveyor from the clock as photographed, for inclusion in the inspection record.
1:59
